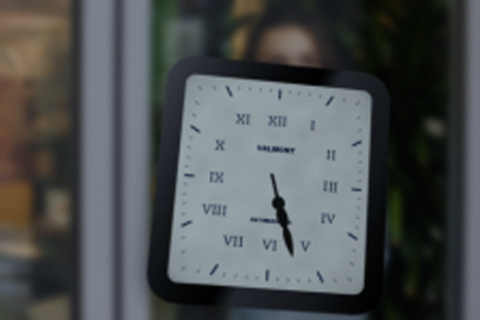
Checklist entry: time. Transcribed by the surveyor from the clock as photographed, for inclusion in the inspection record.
5:27
